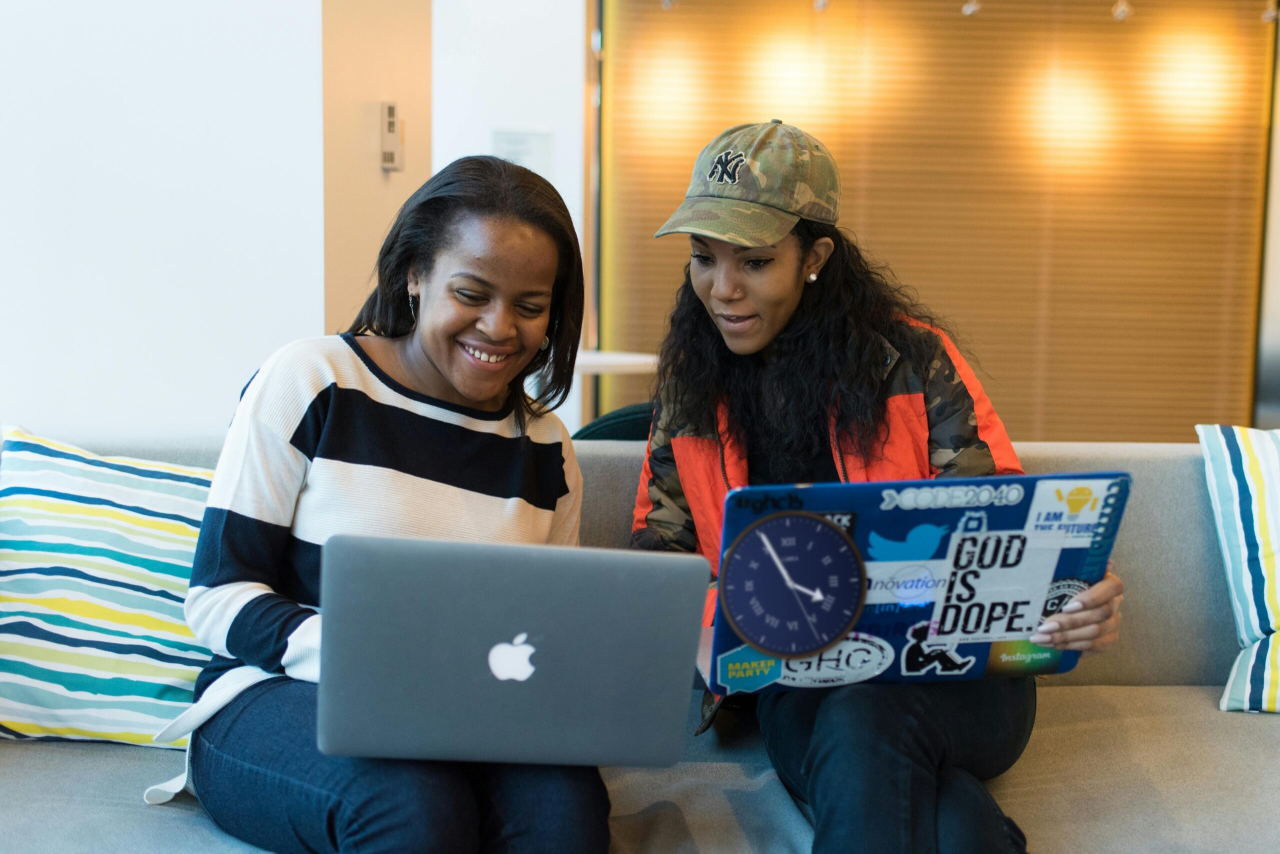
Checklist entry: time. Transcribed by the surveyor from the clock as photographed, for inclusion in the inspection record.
3:55:26
